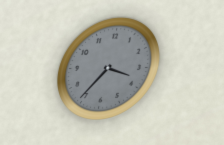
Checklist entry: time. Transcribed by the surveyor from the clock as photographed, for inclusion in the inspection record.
3:36
